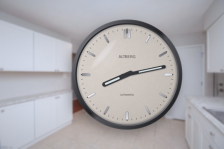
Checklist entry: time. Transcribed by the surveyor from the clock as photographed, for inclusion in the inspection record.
8:13
